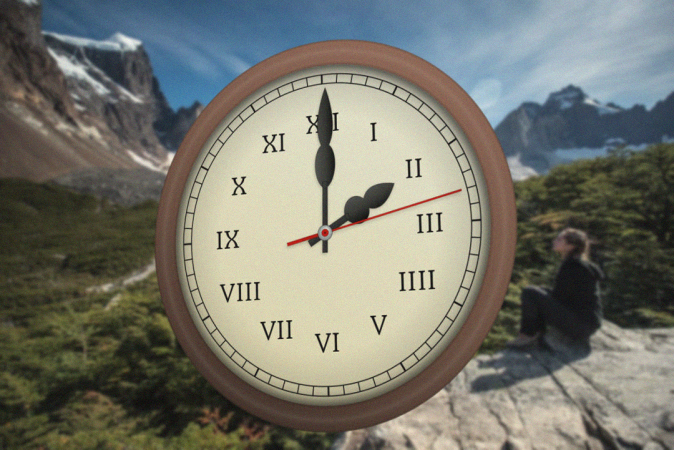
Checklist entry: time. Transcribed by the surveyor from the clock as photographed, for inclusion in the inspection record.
2:00:13
